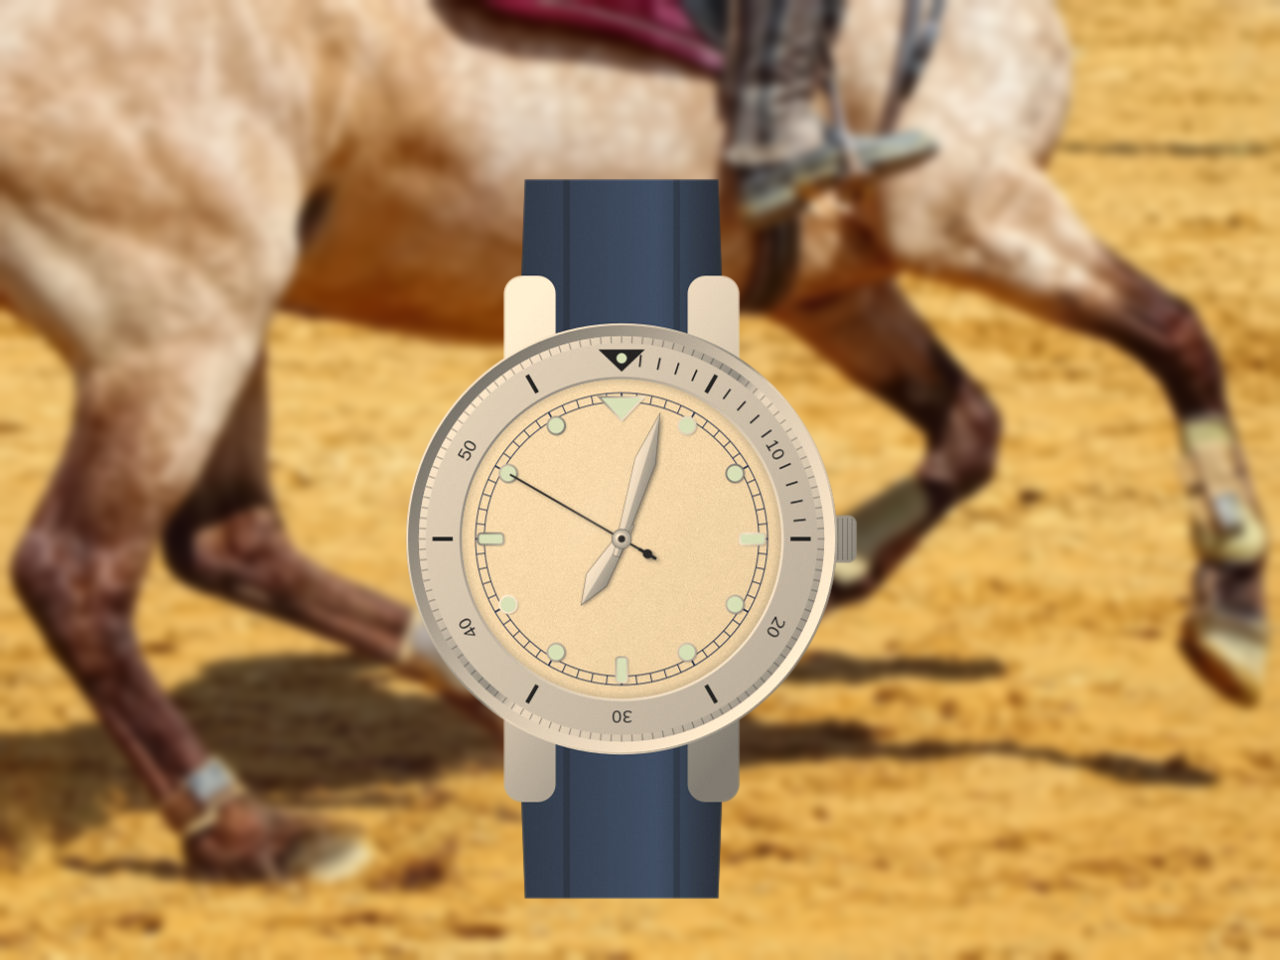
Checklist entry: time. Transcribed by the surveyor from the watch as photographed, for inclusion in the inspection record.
7:02:50
